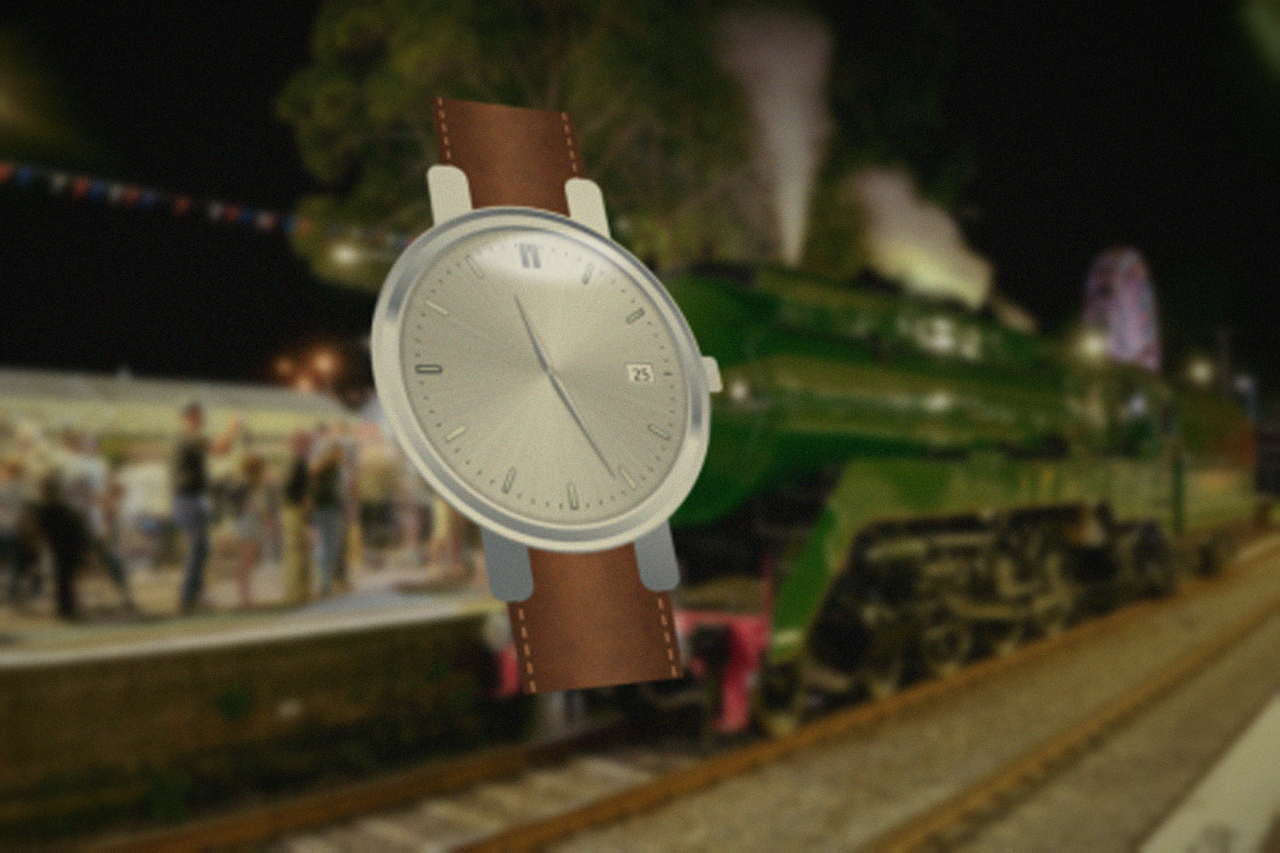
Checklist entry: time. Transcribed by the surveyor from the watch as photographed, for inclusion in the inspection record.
11:26
